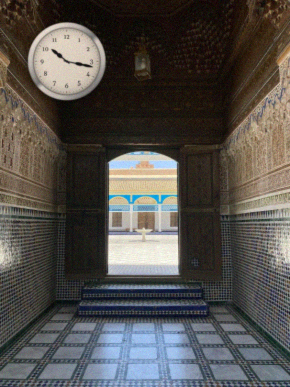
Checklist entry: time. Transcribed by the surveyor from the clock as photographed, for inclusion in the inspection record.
10:17
